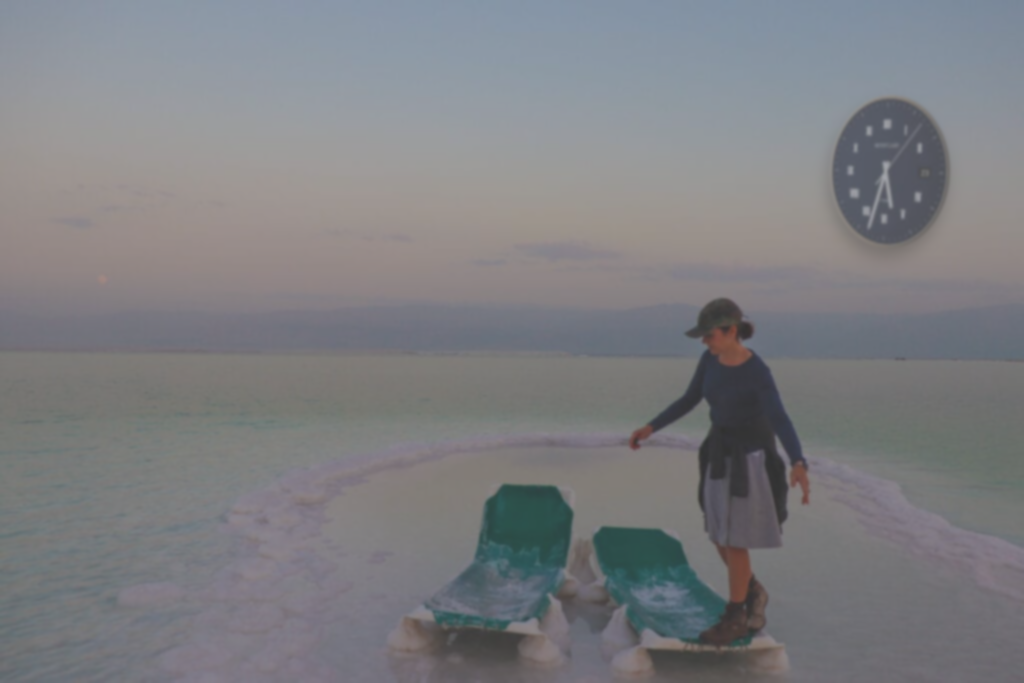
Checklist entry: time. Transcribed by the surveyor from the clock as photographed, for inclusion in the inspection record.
5:33:07
